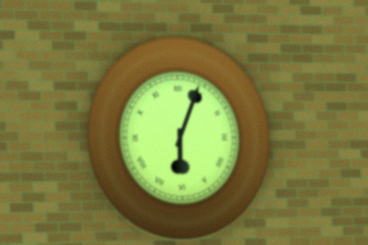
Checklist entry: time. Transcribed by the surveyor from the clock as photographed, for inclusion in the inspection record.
6:04
